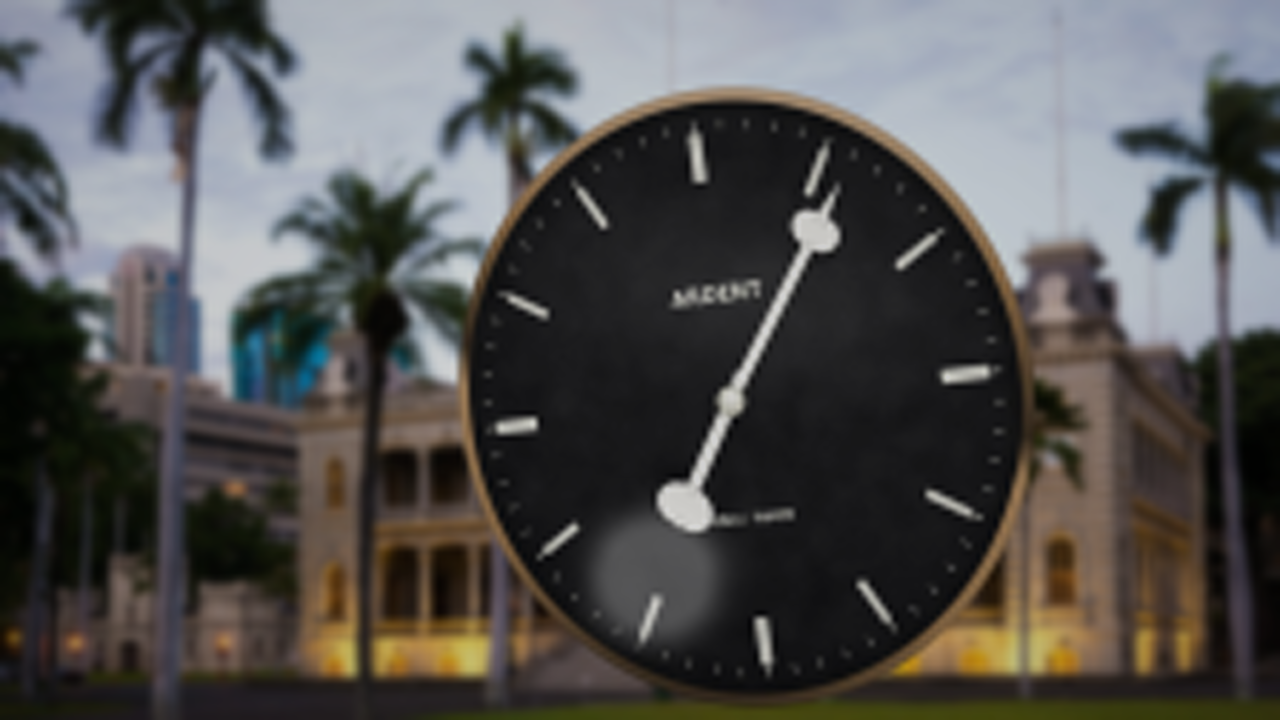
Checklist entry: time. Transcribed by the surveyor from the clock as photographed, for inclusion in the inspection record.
7:06
